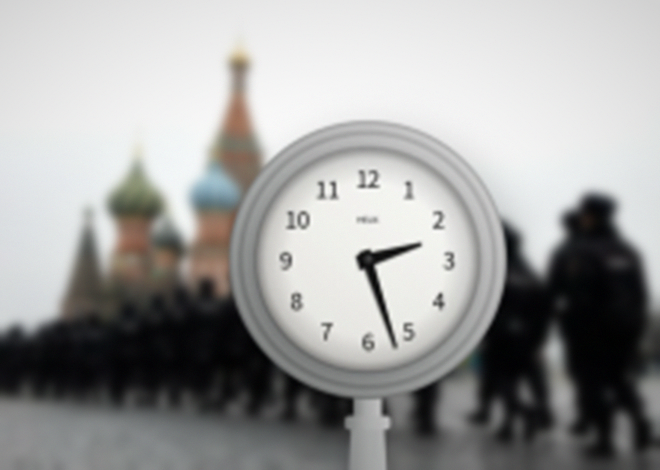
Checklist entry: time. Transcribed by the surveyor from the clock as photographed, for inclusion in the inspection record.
2:27
